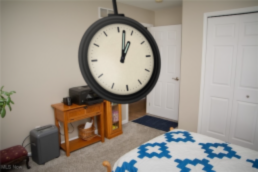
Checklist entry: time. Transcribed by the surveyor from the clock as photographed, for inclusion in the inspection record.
1:02
